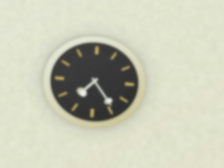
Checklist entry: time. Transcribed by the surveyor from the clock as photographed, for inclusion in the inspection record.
7:24
